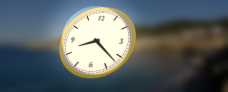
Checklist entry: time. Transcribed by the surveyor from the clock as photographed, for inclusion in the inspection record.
8:22
